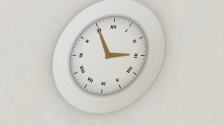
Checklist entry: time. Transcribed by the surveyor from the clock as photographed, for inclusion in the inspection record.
2:55
